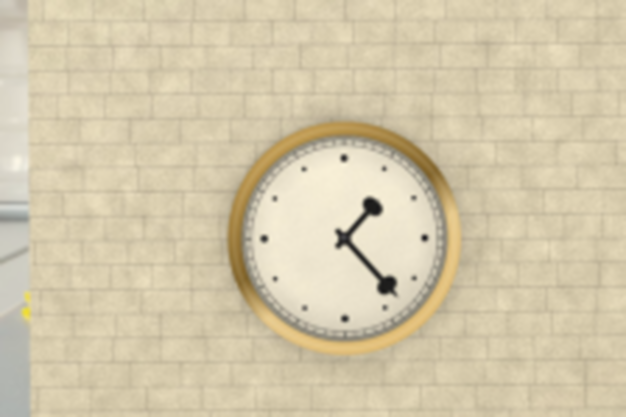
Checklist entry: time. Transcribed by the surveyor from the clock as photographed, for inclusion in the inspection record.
1:23
